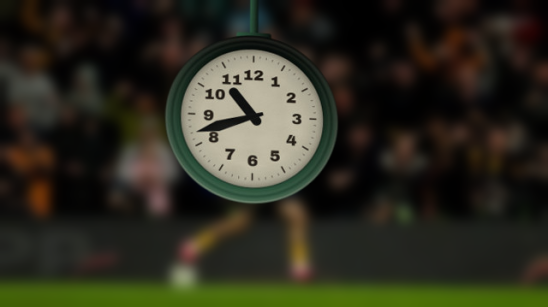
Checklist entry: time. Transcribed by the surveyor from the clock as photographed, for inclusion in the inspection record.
10:42
